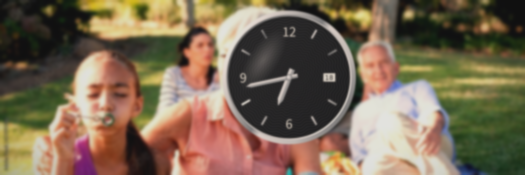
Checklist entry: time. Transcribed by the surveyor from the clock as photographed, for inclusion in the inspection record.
6:43
